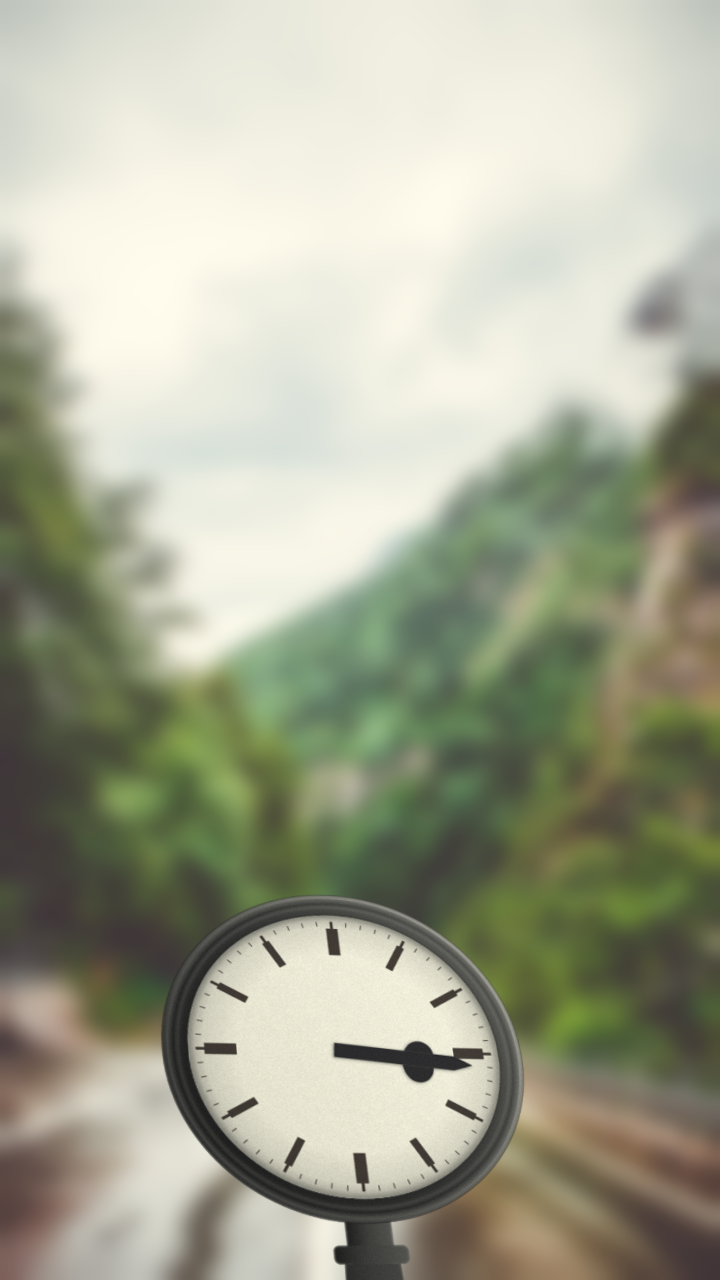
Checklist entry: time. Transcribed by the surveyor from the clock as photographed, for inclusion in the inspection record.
3:16
